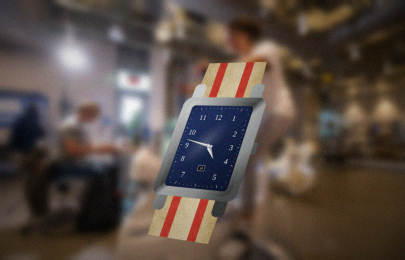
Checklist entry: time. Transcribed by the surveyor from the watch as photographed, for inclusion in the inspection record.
4:47
